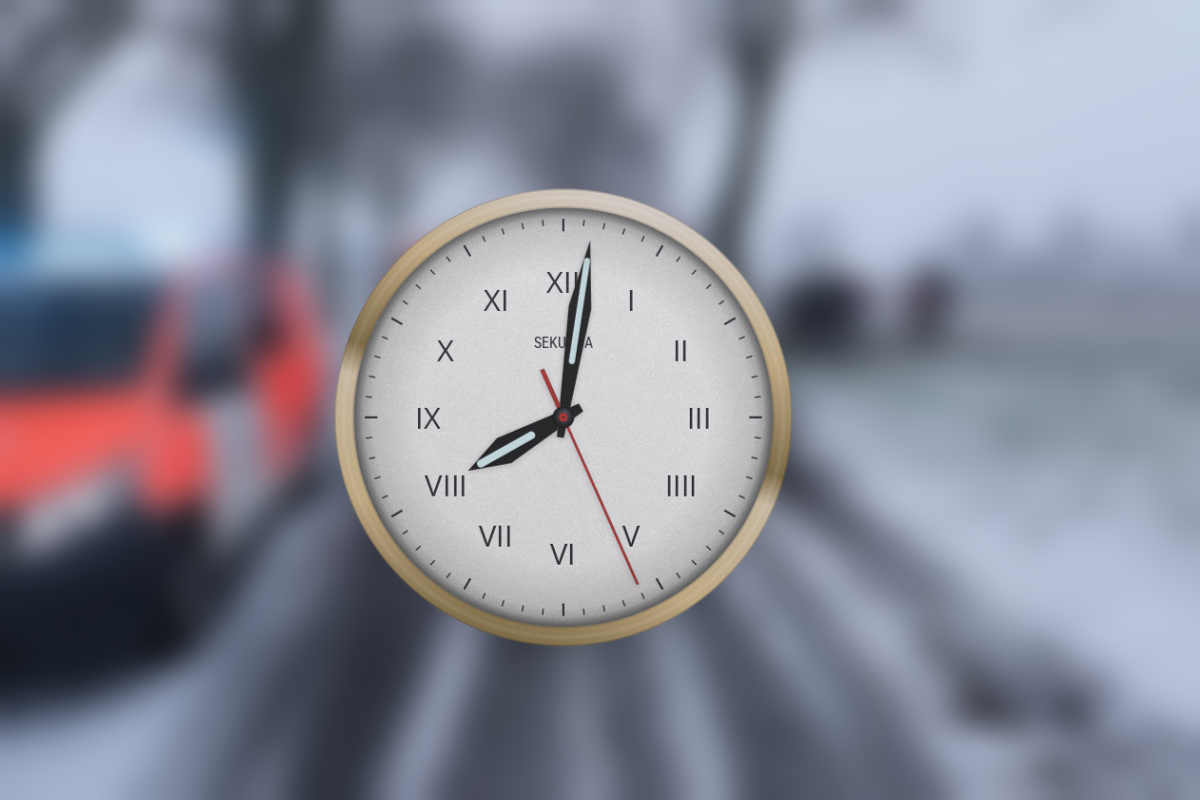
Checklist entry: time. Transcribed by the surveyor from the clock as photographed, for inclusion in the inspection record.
8:01:26
